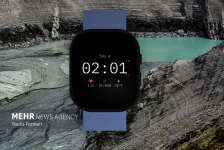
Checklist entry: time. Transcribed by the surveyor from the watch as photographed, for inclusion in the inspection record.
2:01
